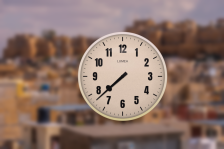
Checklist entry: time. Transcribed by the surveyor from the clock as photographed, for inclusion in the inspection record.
7:38
